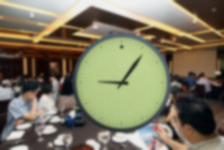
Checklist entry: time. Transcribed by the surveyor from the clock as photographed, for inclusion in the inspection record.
9:06
